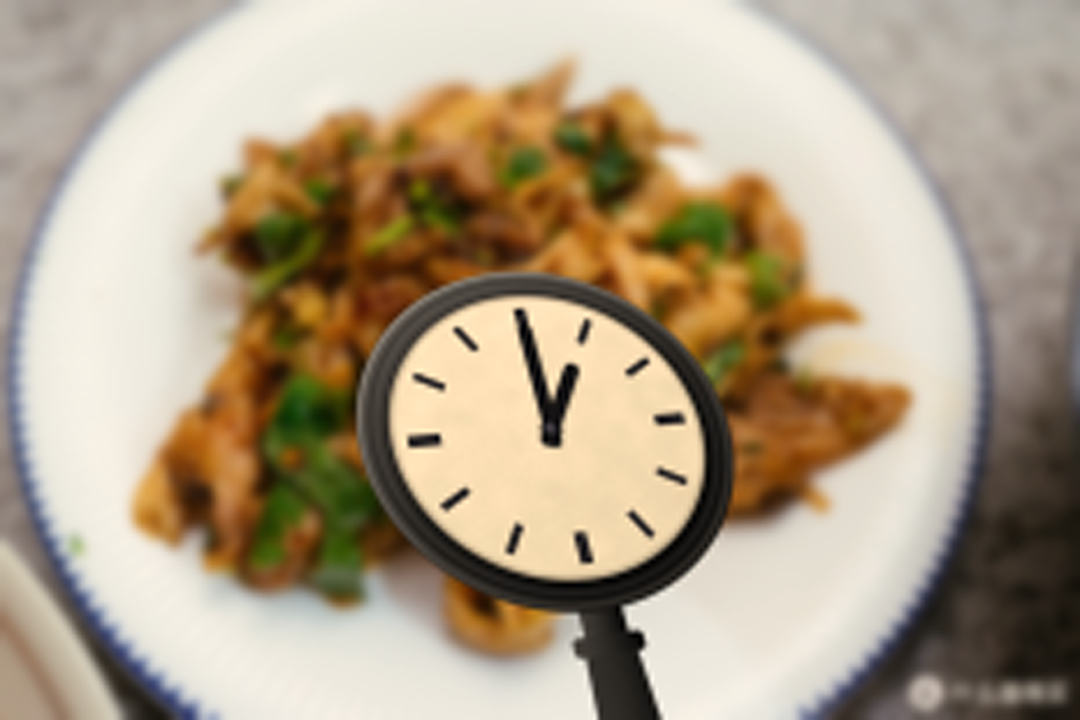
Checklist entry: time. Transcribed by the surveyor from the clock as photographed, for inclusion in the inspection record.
1:00
